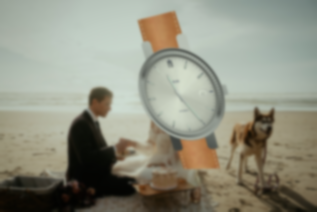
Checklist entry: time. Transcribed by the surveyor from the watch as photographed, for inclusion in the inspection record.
11:25
